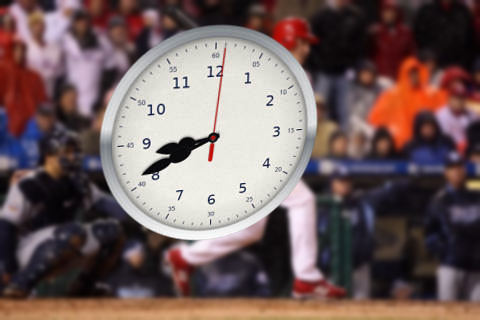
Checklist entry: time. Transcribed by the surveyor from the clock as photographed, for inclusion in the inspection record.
8:41:01
